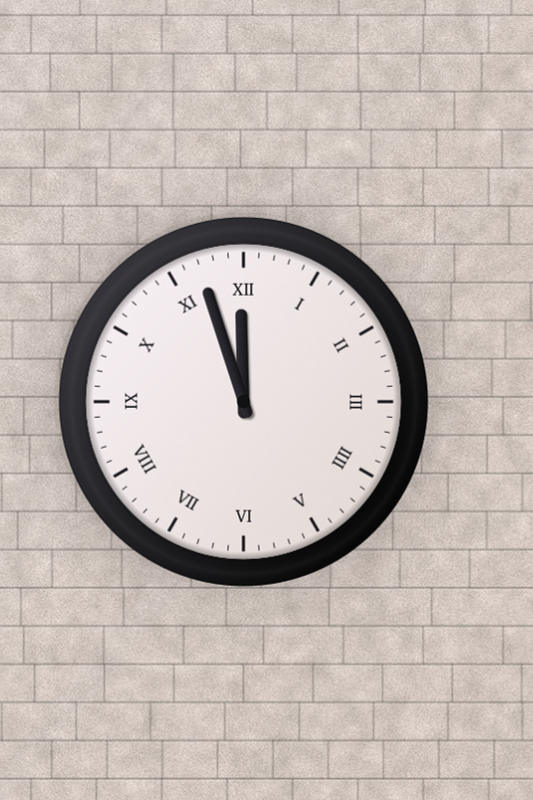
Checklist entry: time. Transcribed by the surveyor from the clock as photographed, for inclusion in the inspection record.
11:57
